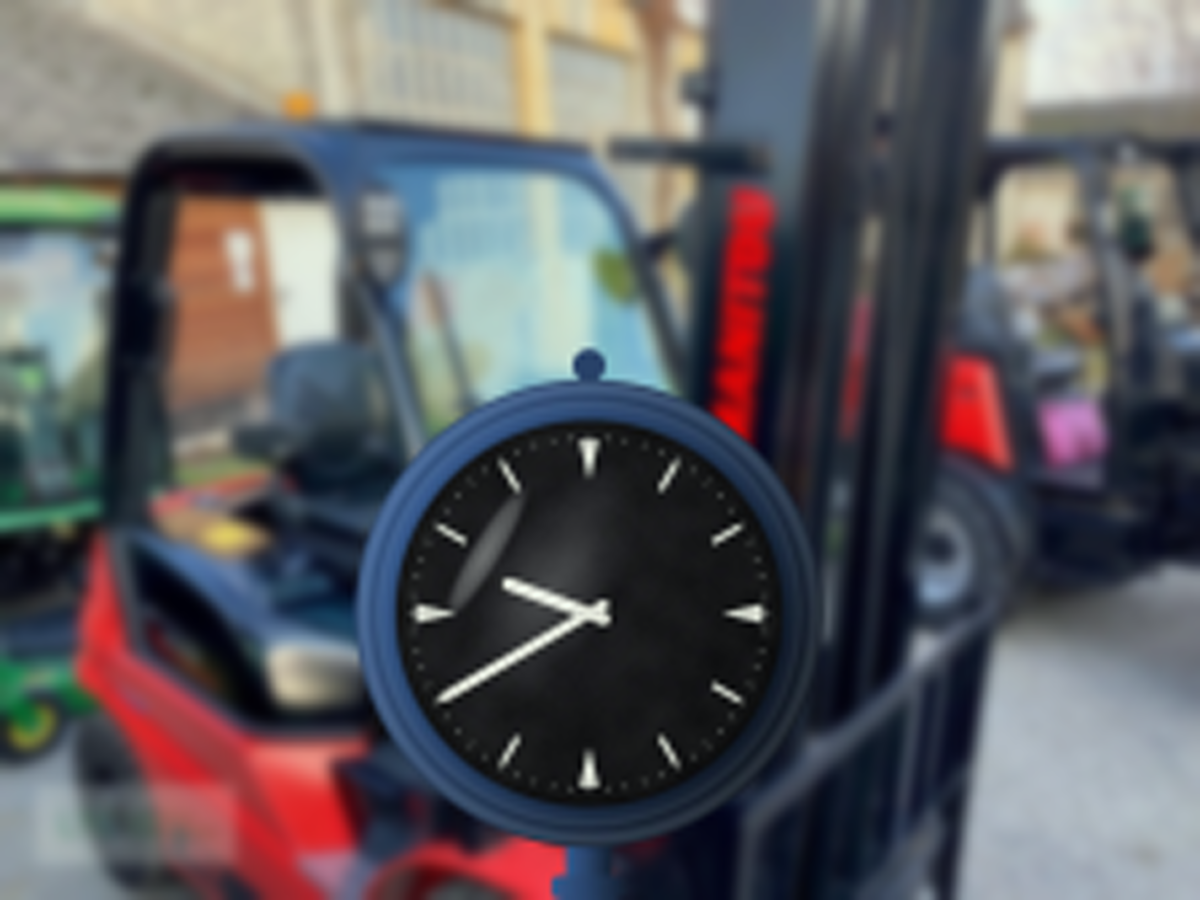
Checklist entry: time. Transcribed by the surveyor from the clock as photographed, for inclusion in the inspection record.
9:40
